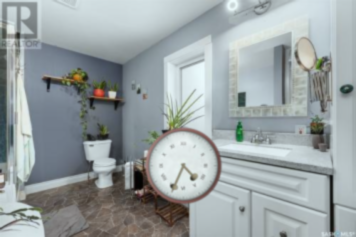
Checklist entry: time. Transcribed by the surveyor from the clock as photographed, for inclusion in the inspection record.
4:34
